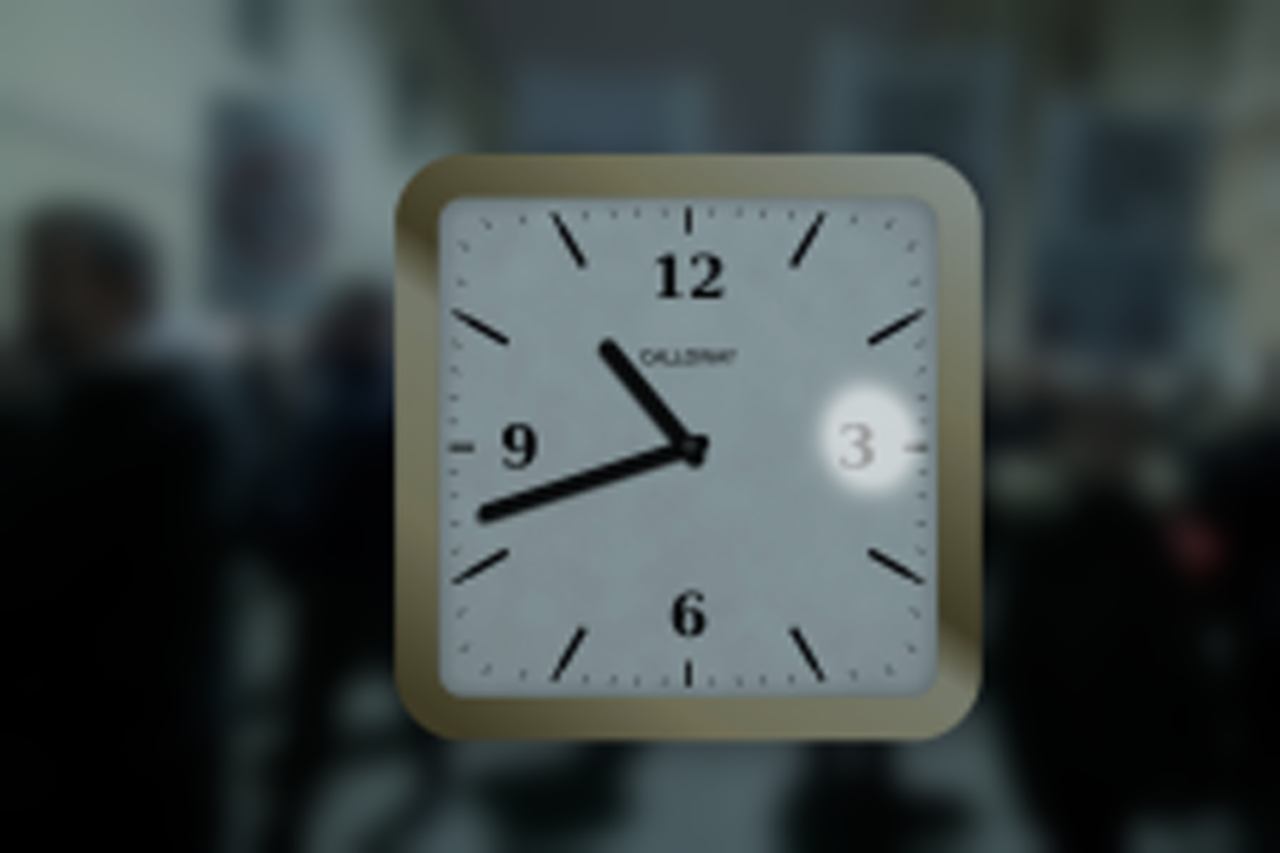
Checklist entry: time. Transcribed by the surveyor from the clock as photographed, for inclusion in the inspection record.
10:42
